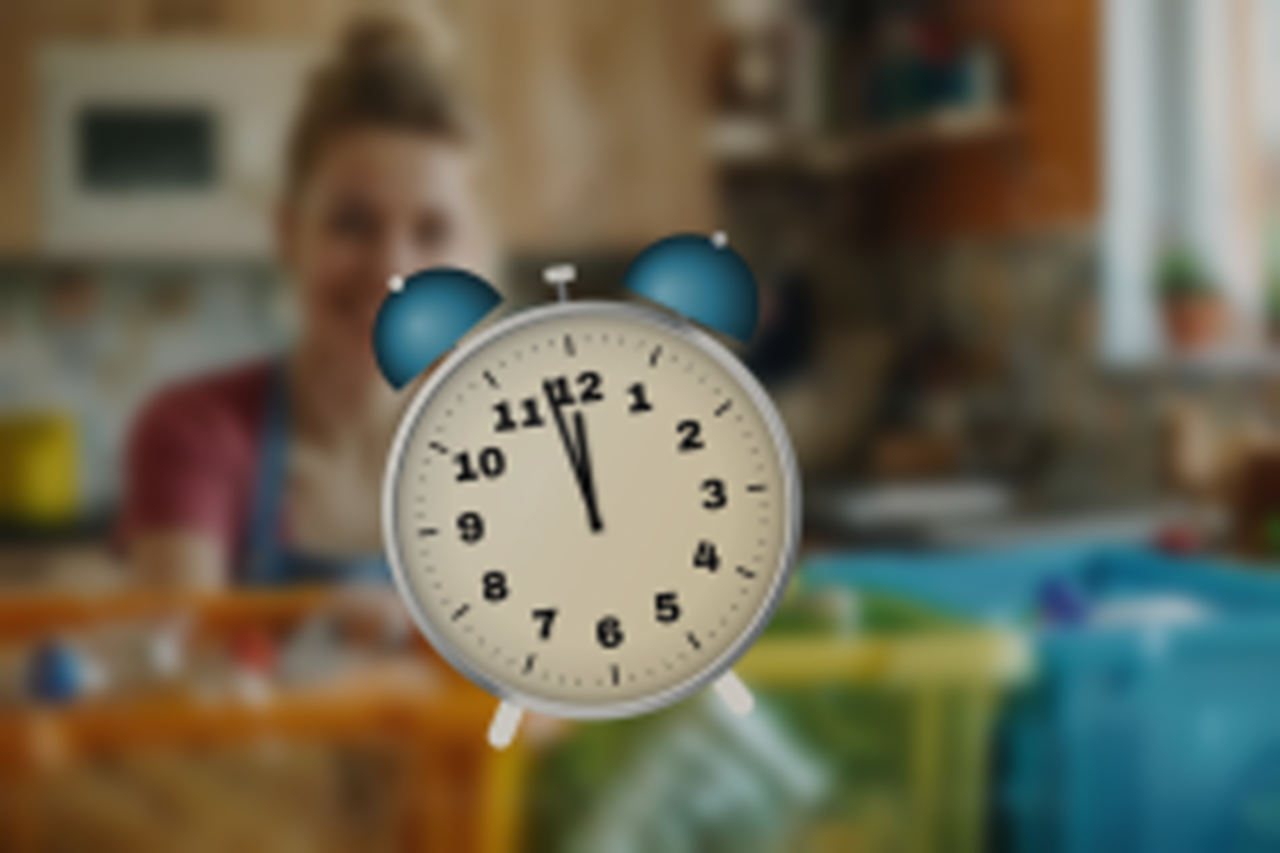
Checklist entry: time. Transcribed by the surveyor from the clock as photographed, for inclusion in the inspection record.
11:58
